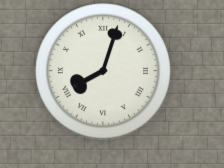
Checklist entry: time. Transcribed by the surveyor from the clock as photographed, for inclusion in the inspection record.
8:03
